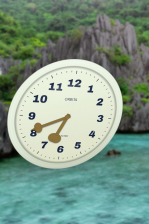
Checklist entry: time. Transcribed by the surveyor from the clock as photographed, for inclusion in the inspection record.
6:41
